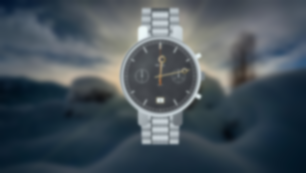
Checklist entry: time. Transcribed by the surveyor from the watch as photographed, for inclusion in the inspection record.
12:13
